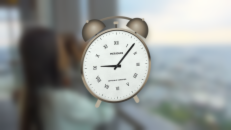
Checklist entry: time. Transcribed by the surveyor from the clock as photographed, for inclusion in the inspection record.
9:07
